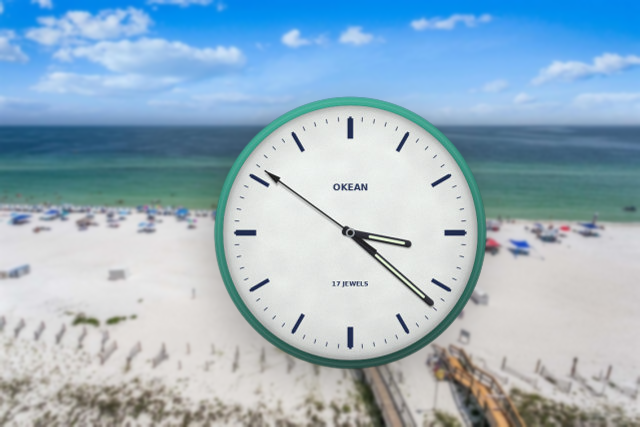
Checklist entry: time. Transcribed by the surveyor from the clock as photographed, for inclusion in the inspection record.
3:21:51
